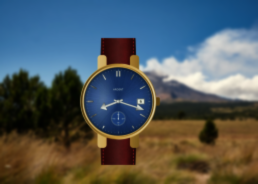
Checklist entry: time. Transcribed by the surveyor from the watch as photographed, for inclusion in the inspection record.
8:18
